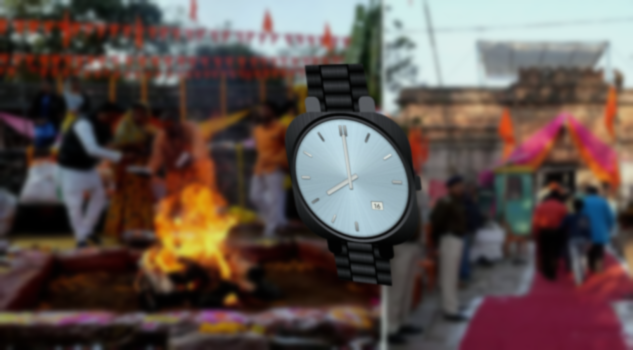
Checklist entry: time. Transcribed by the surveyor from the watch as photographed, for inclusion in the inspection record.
8:00
